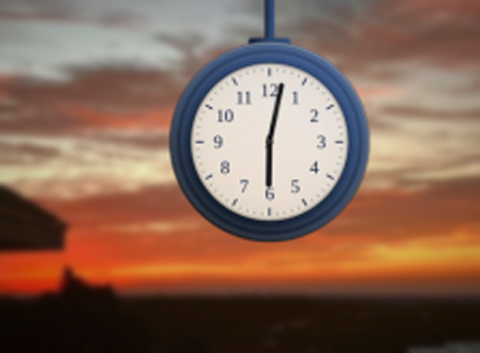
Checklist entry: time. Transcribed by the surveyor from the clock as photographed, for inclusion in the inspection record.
6:02
